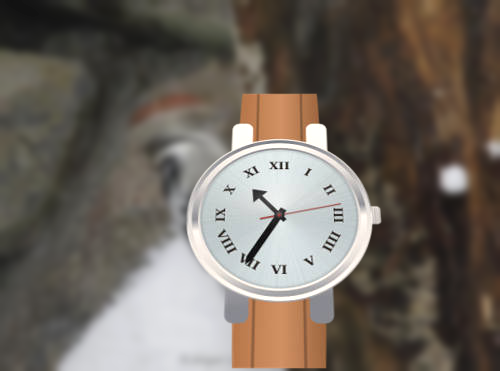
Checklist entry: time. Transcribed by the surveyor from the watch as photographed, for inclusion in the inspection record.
10:35:13
